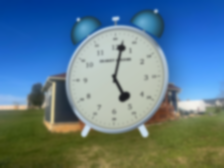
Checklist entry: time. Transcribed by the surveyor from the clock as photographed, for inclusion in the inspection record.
5:02
